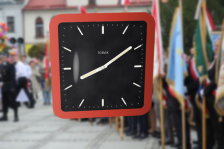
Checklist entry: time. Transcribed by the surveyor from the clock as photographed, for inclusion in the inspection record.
8:09
